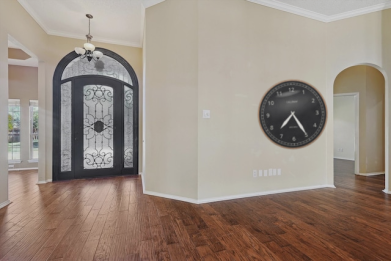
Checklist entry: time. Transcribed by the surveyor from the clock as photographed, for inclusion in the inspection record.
7:25
